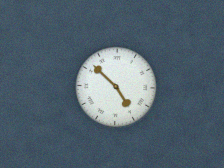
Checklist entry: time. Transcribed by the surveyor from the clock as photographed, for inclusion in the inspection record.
4:52
